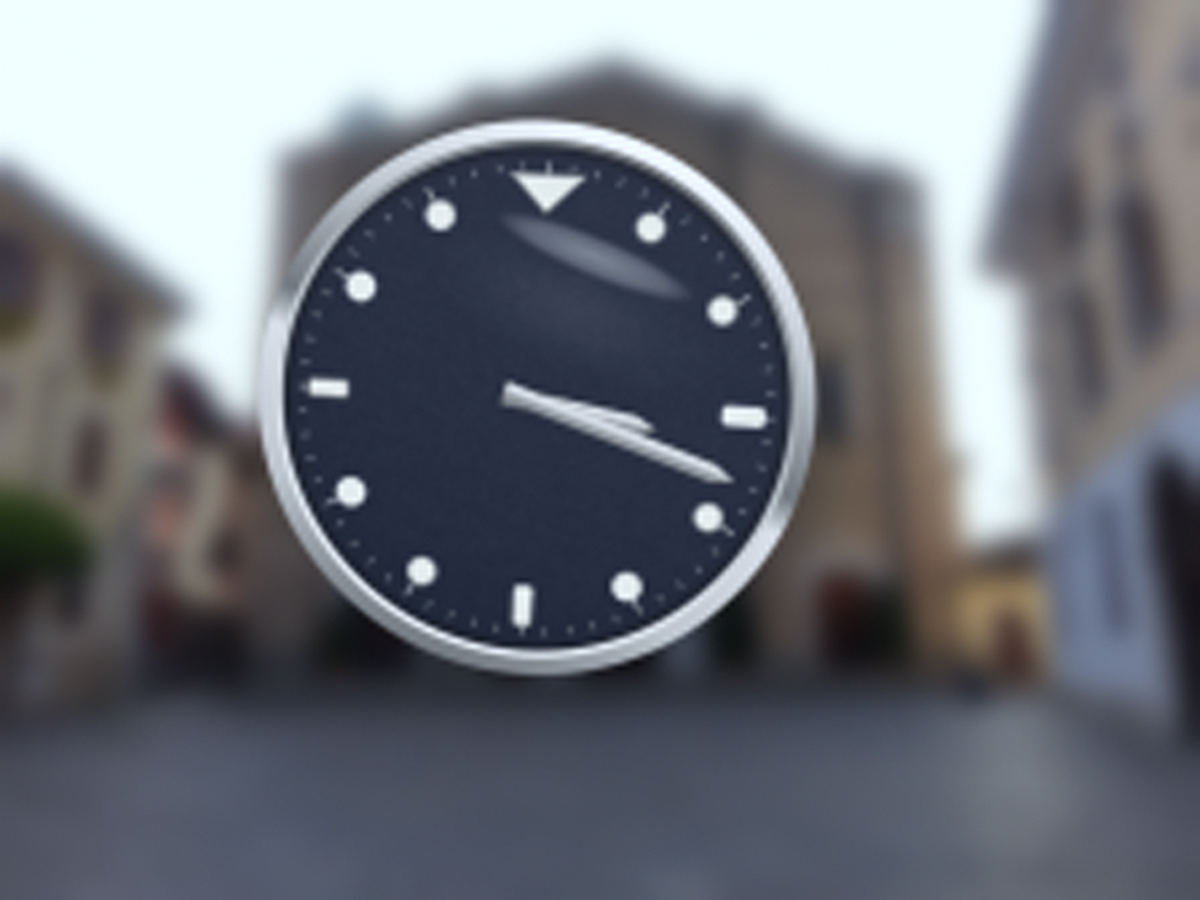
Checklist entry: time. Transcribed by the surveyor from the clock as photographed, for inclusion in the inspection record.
3:18
